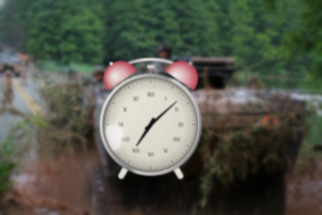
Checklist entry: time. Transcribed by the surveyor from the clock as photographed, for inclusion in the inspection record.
7:08
